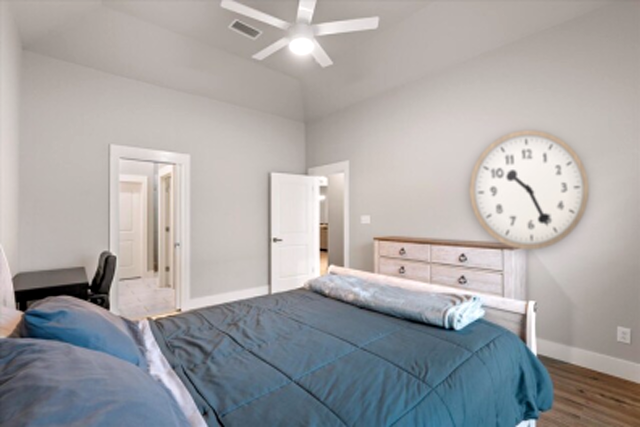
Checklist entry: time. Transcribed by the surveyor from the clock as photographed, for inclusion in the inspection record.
10:26
